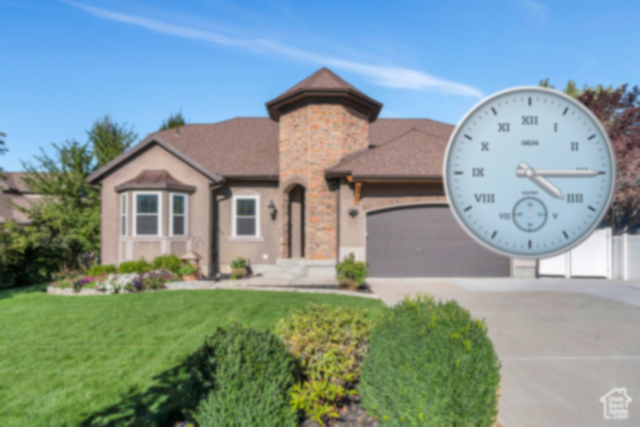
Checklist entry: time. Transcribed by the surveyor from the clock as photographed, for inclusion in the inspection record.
4:15
